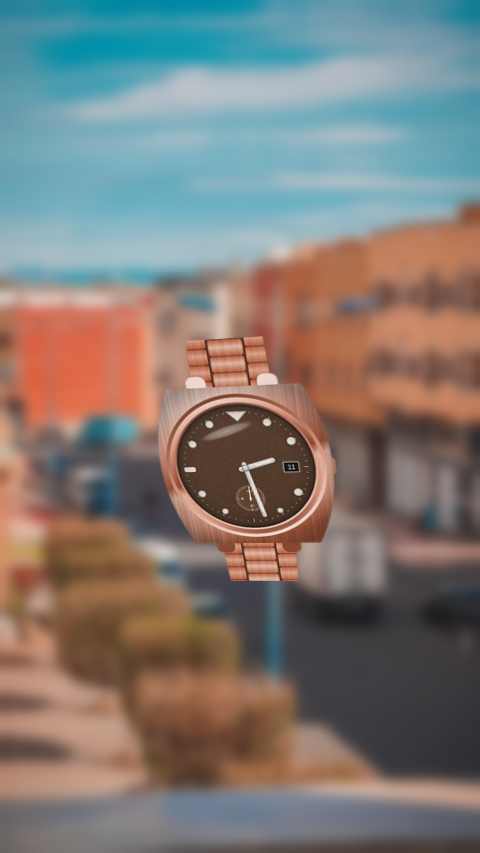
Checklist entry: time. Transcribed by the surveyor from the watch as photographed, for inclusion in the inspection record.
2:28
